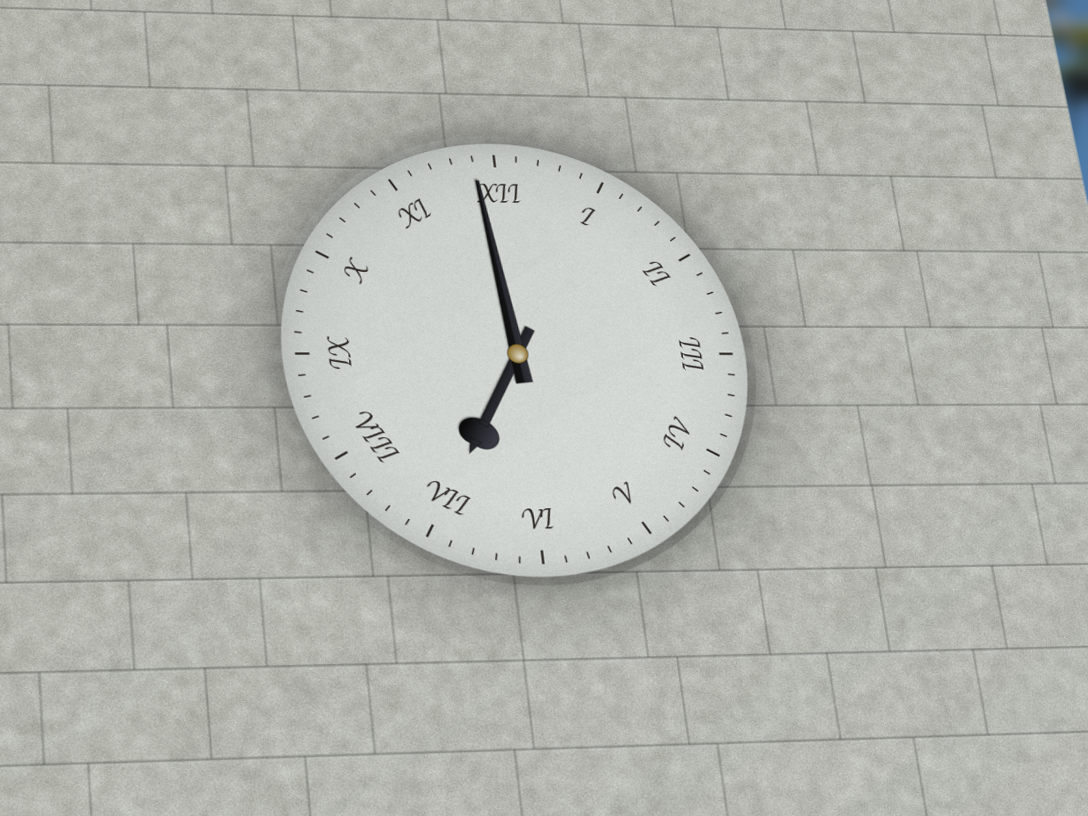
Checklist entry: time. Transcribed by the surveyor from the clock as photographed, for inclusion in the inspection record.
6:59
